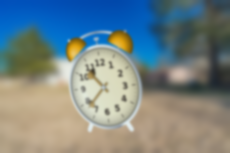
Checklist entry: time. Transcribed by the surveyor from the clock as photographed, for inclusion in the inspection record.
10:38
